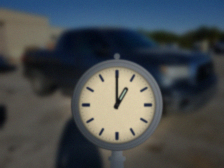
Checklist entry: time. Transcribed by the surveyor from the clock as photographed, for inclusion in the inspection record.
1:00
